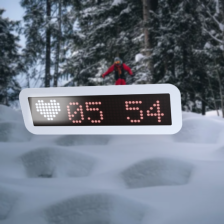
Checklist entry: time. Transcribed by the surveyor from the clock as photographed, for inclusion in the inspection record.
5:54
